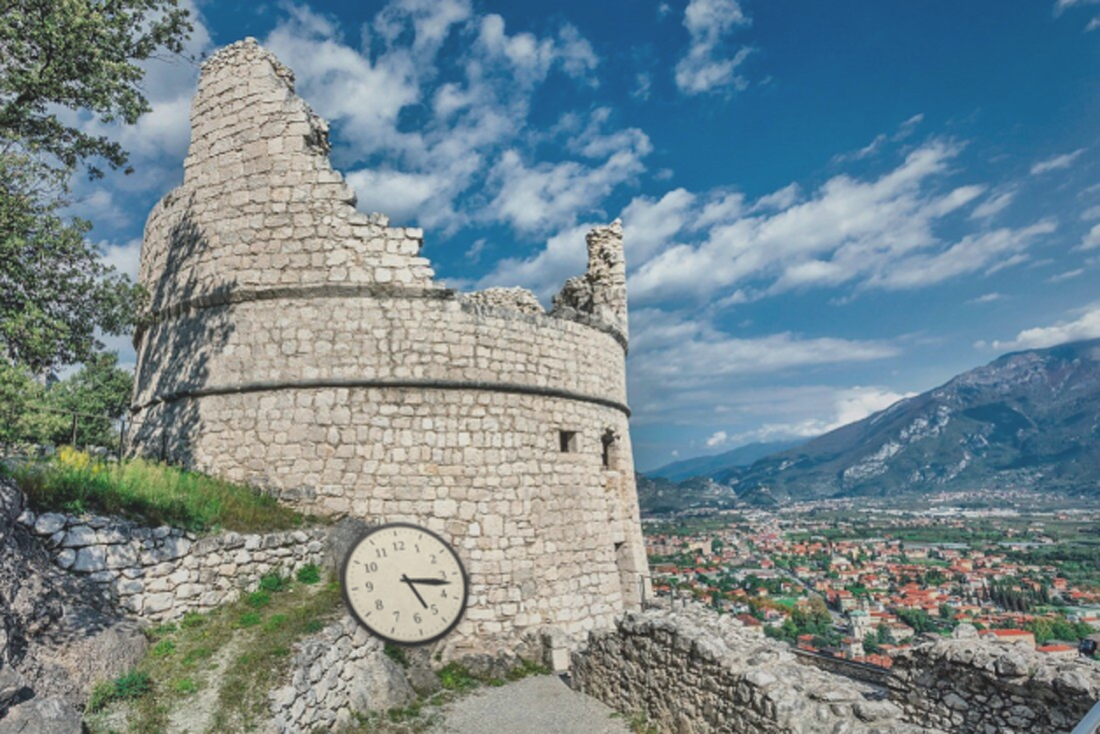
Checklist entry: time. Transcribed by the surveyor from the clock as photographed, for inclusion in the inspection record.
5:17
